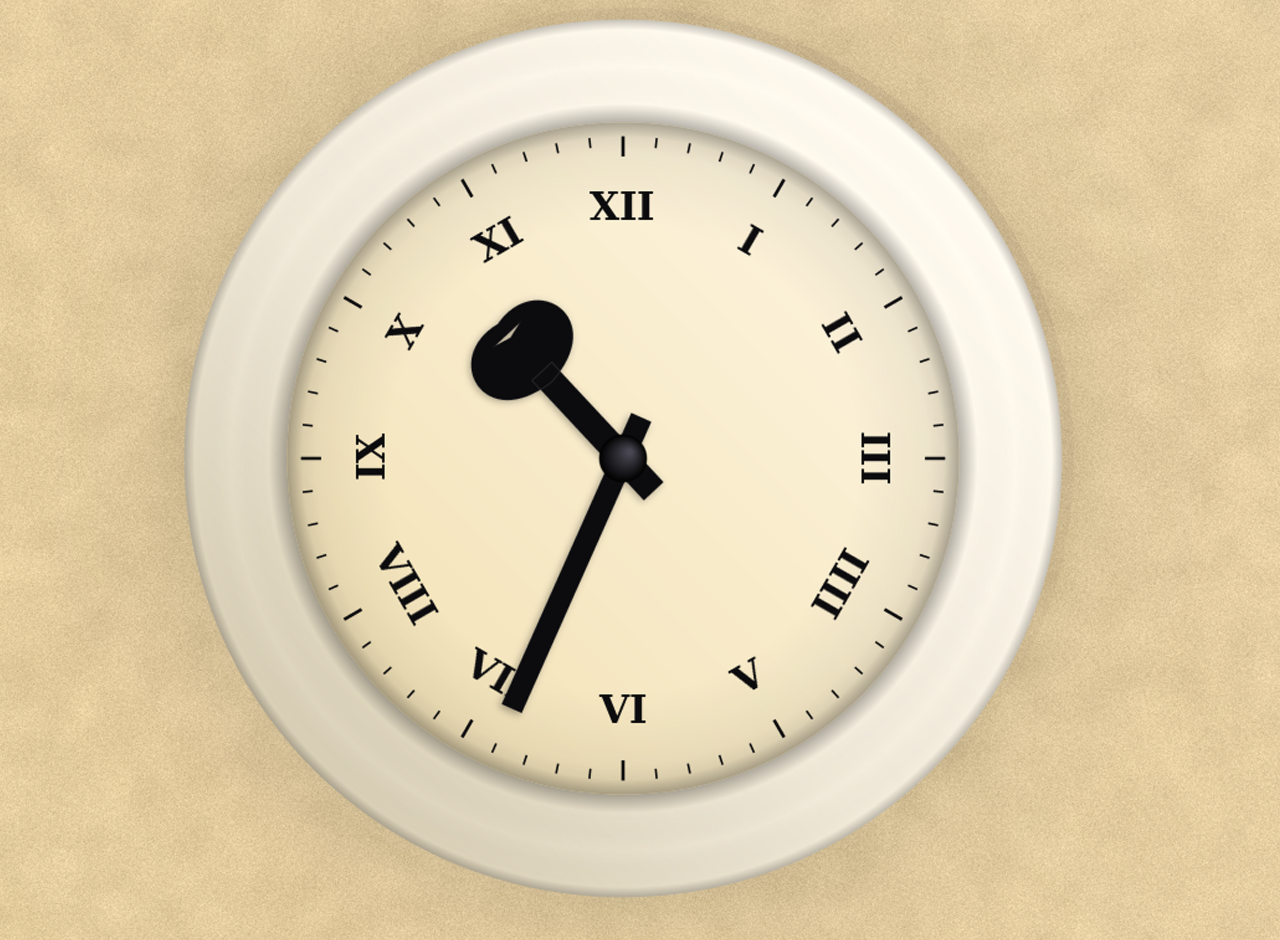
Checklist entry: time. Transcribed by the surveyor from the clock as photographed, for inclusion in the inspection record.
10:34
